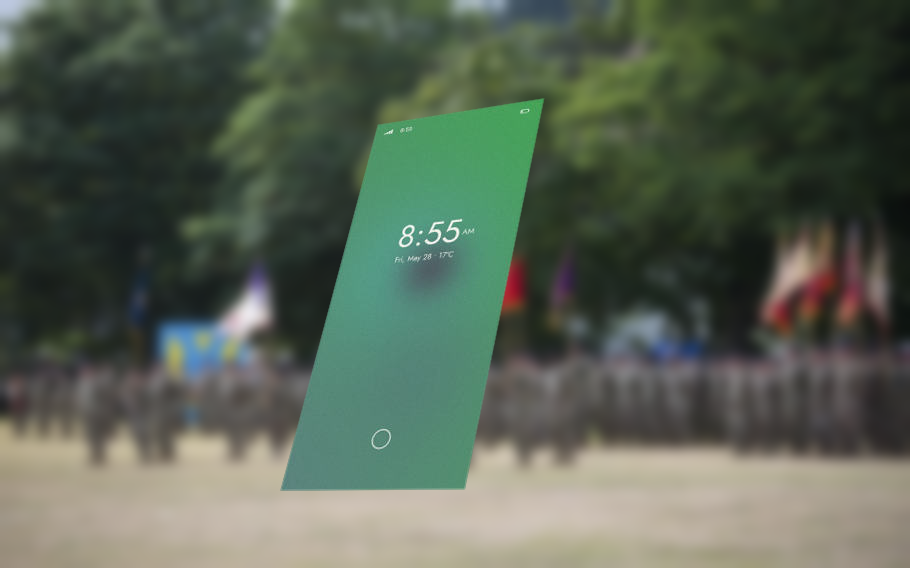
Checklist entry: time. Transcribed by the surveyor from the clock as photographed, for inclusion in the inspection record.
8:55
